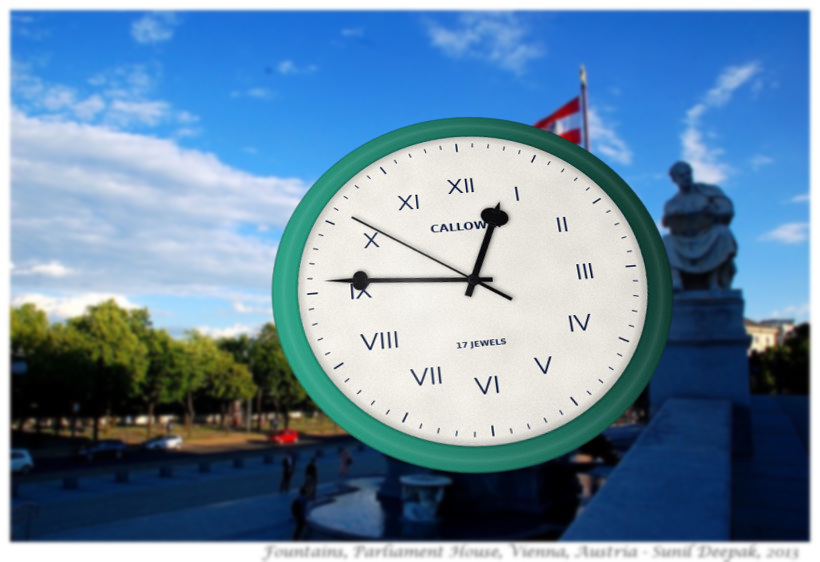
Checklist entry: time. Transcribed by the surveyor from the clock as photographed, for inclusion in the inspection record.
12:45:51
